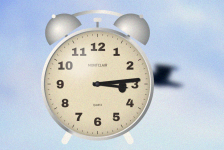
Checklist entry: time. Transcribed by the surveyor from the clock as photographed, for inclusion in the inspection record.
3:14
